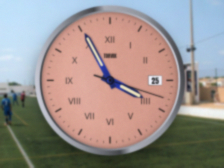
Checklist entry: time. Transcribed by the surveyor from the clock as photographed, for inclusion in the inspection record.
3:55:18
